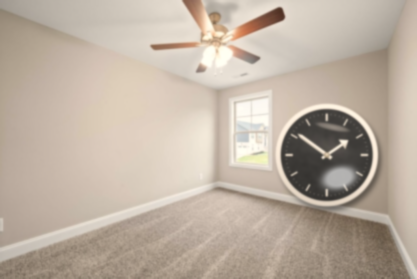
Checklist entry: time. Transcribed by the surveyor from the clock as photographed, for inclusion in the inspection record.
1:51
